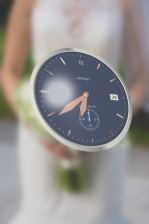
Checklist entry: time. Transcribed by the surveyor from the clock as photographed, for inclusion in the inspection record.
6:39
